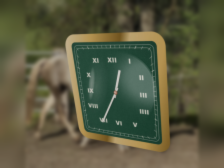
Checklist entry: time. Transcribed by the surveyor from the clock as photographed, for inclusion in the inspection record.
12:35
